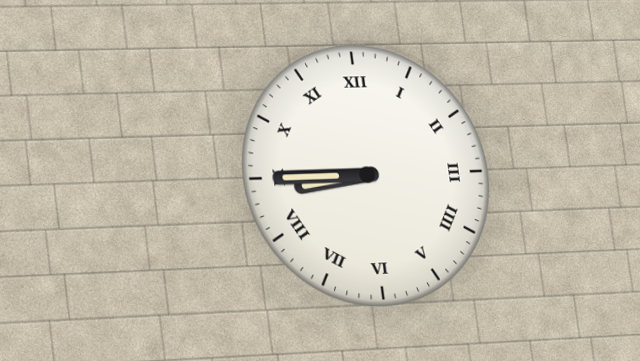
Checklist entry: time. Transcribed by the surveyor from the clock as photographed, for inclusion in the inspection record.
8:45
